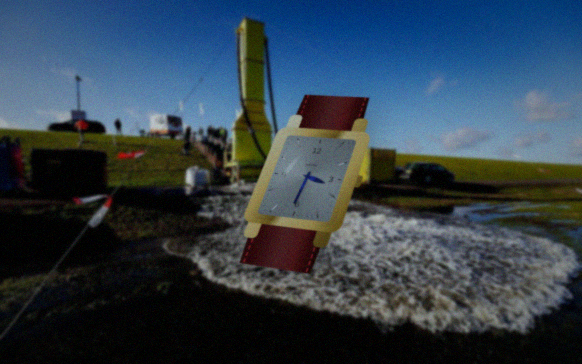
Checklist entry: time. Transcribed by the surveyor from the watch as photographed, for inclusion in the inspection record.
3:31
